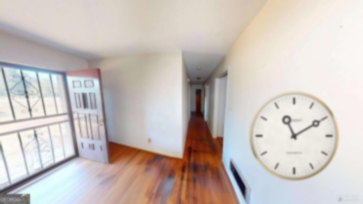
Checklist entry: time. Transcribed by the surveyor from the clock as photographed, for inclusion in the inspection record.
11:10
